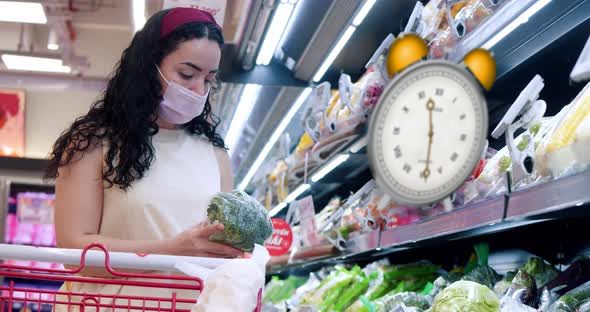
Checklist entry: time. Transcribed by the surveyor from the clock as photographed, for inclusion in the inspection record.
11:29
